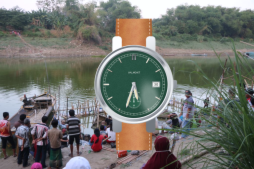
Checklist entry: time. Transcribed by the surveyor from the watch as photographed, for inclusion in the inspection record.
5:33
